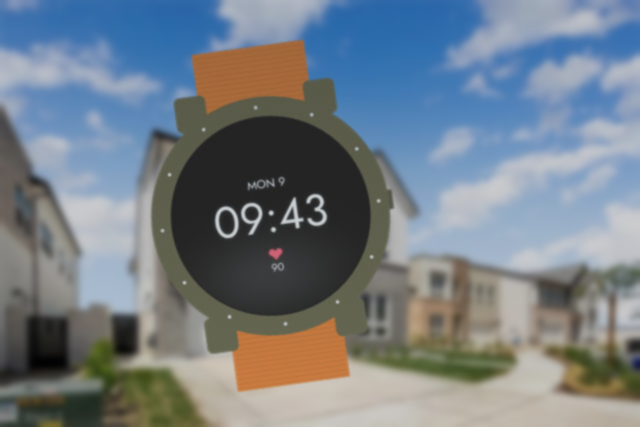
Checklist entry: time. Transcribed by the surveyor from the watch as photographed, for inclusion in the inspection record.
9:43
